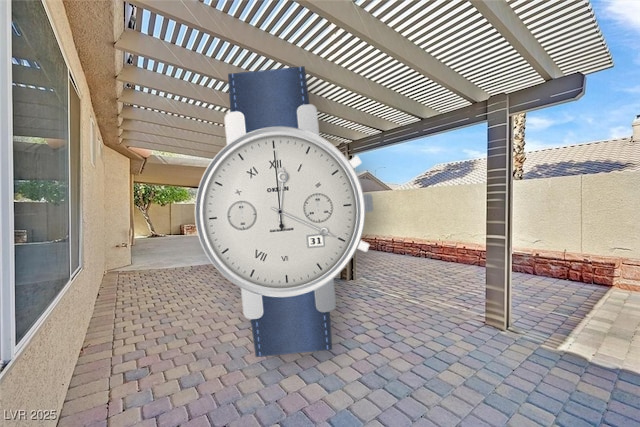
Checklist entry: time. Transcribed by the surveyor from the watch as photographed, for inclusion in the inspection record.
12:20
